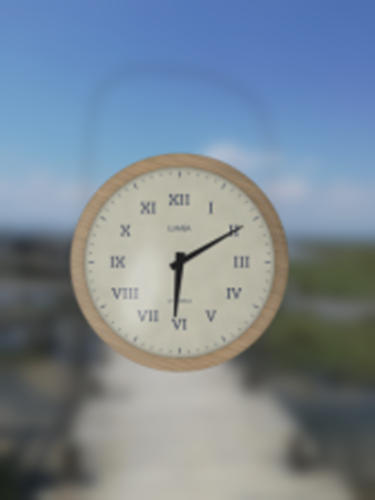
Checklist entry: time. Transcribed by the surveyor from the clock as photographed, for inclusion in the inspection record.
6:10
